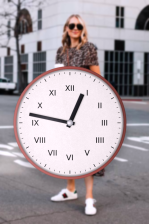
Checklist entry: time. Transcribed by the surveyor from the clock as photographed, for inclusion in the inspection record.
12:47
